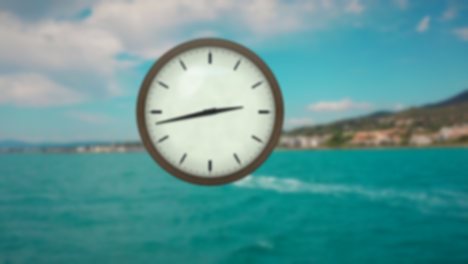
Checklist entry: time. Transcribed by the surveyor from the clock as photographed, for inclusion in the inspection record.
2:43
